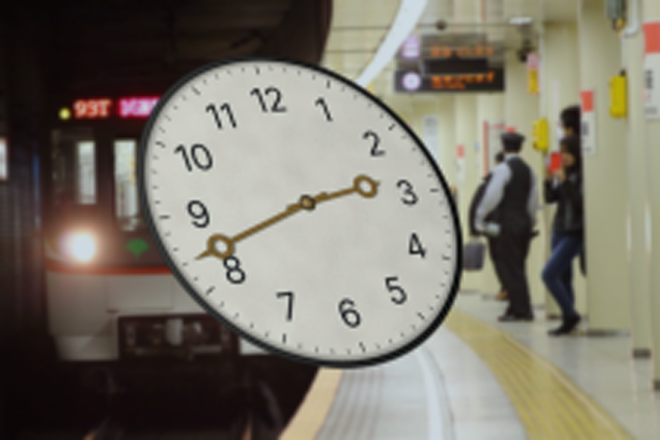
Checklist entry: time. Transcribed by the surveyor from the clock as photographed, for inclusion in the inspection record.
2:42
